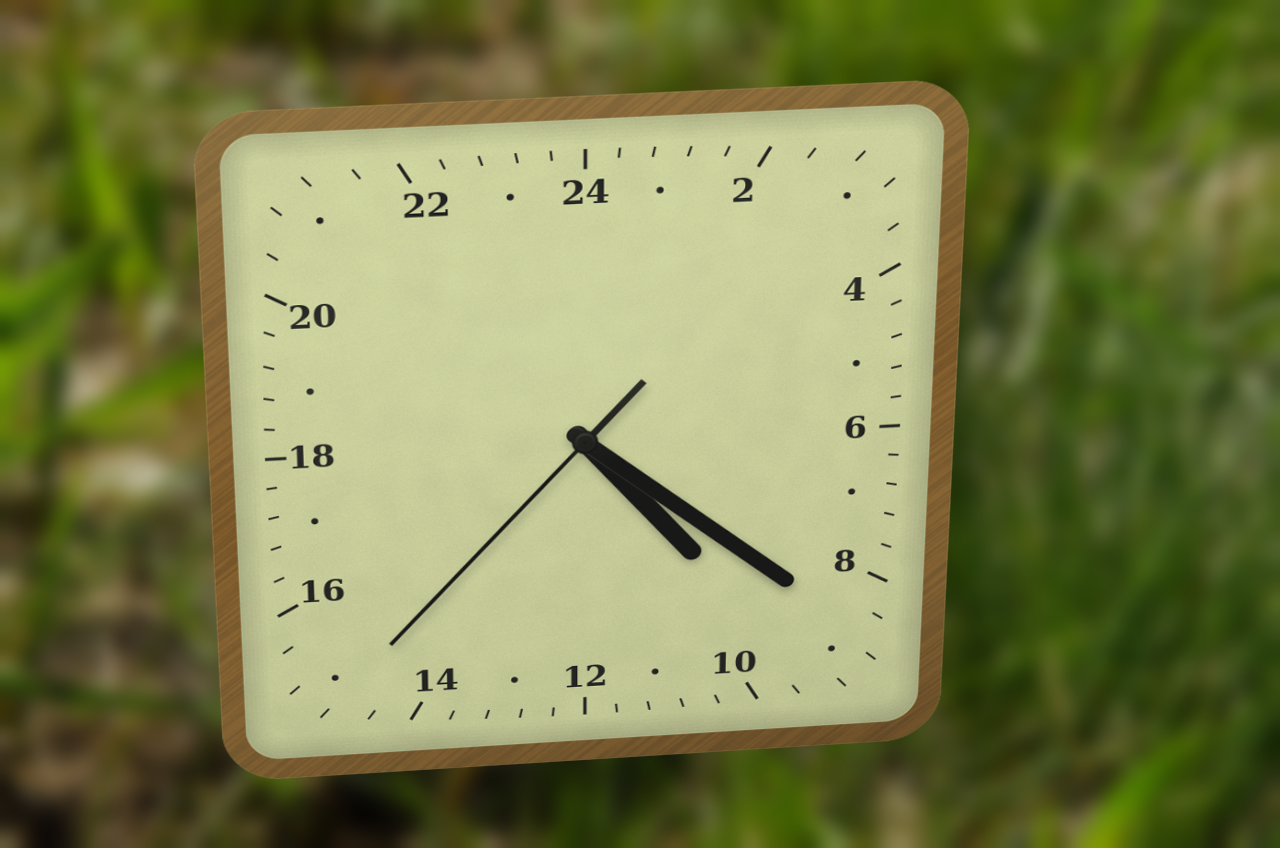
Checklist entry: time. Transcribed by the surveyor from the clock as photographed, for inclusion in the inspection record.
9:21:37
